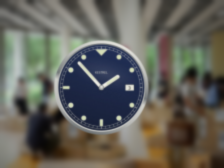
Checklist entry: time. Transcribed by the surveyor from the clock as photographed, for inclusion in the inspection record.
1:53
